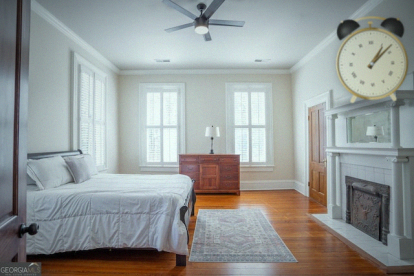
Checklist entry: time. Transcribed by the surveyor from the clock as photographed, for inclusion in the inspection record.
1:08
